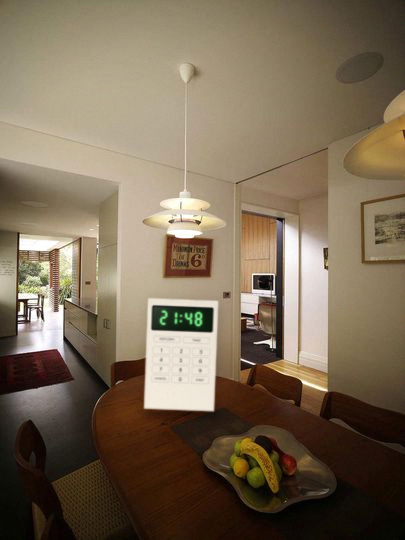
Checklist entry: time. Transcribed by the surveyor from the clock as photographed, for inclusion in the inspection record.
21:48
